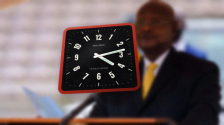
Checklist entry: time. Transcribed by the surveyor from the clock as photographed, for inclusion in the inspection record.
4:13
